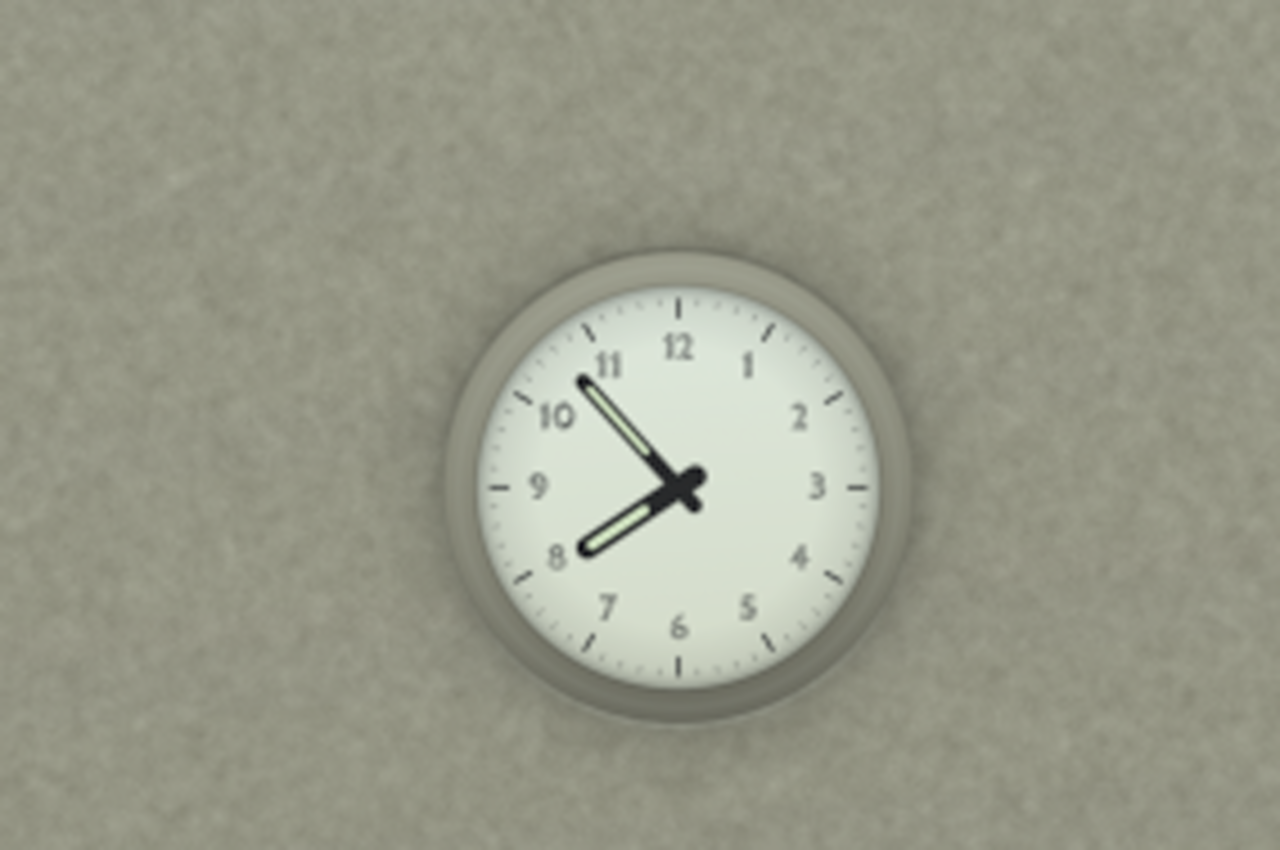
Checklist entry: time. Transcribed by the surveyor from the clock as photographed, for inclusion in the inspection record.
7:53
